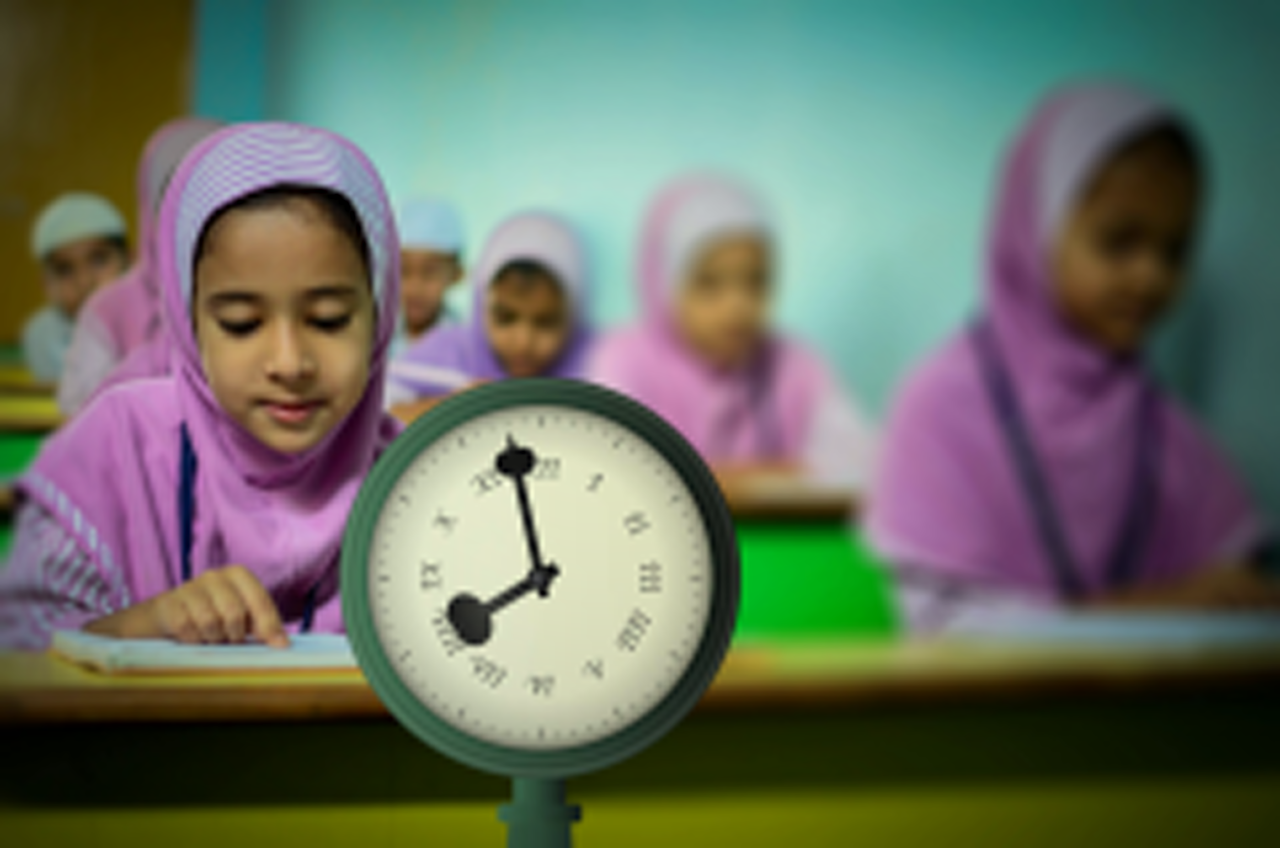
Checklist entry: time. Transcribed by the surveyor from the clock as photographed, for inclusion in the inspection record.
7:58
